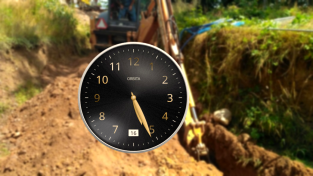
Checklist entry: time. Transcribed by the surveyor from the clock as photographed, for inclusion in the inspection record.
5:26
